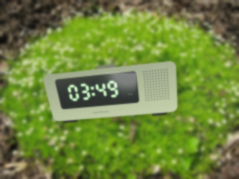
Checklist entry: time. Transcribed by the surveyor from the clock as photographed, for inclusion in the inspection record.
3:49
